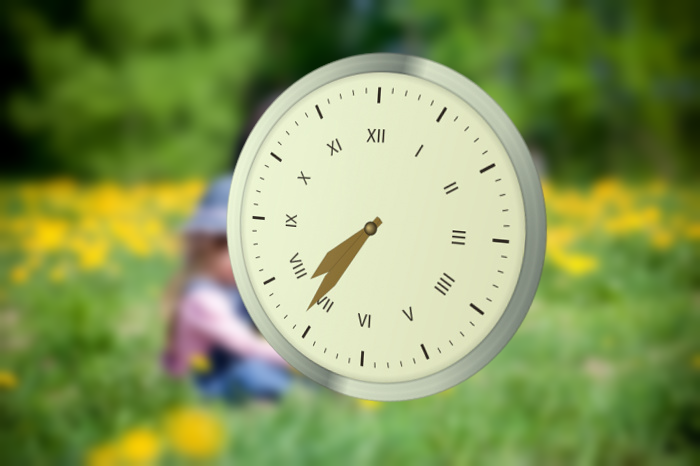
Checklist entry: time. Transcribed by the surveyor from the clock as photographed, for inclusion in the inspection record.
7:36
